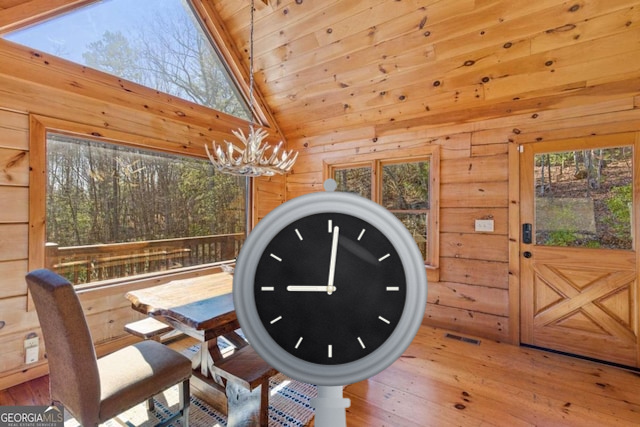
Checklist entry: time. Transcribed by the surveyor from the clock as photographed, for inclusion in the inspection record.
9:01
